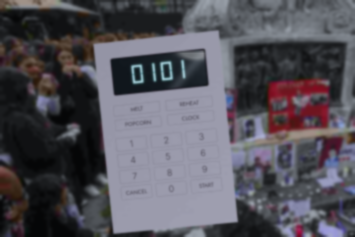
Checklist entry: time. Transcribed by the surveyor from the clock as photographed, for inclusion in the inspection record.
1:01
